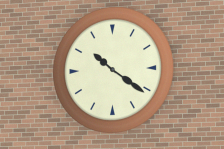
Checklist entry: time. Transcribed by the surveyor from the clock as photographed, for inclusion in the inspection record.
10:21
